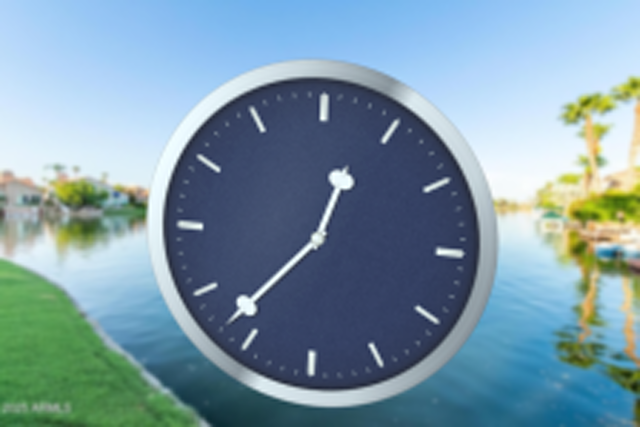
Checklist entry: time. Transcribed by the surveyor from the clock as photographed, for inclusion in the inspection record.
12:37
